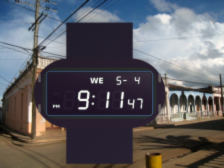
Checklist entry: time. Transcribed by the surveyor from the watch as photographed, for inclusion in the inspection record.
9:11:47
